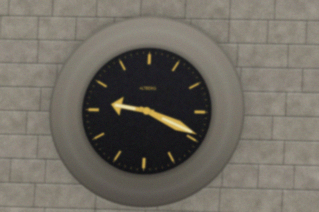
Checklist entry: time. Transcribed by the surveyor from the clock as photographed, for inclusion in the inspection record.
9:19
